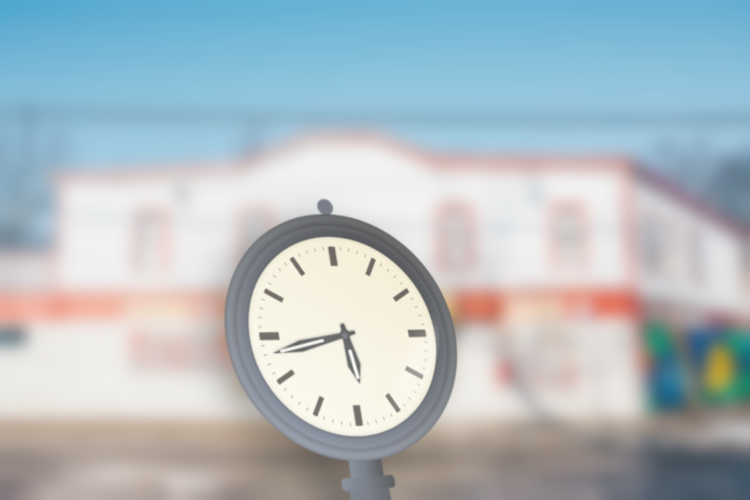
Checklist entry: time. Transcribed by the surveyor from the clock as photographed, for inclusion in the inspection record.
5:43
